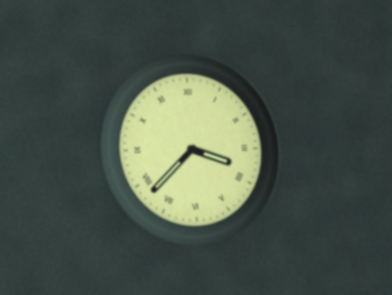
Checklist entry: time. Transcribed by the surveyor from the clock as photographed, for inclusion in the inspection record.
3:38
